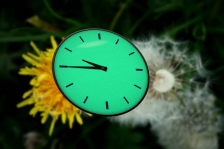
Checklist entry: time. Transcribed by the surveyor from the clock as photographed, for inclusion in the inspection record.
9:45
